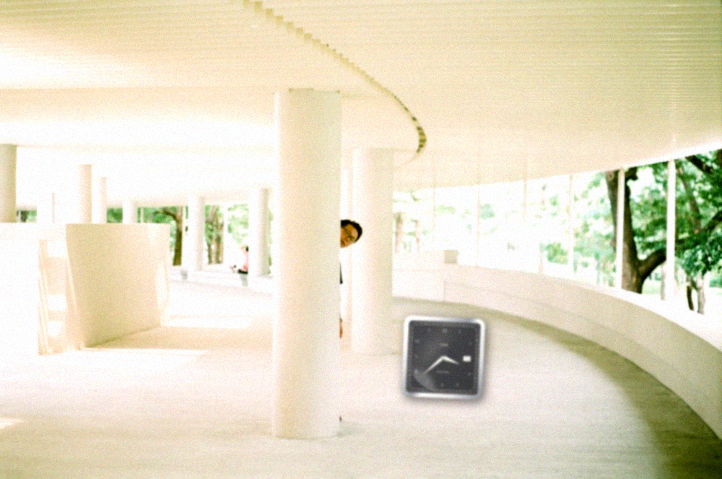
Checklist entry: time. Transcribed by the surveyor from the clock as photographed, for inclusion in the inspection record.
3:38
